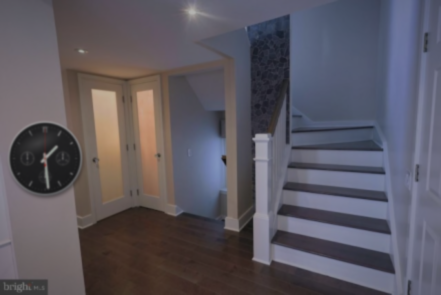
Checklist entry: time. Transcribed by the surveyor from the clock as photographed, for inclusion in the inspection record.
1:29
